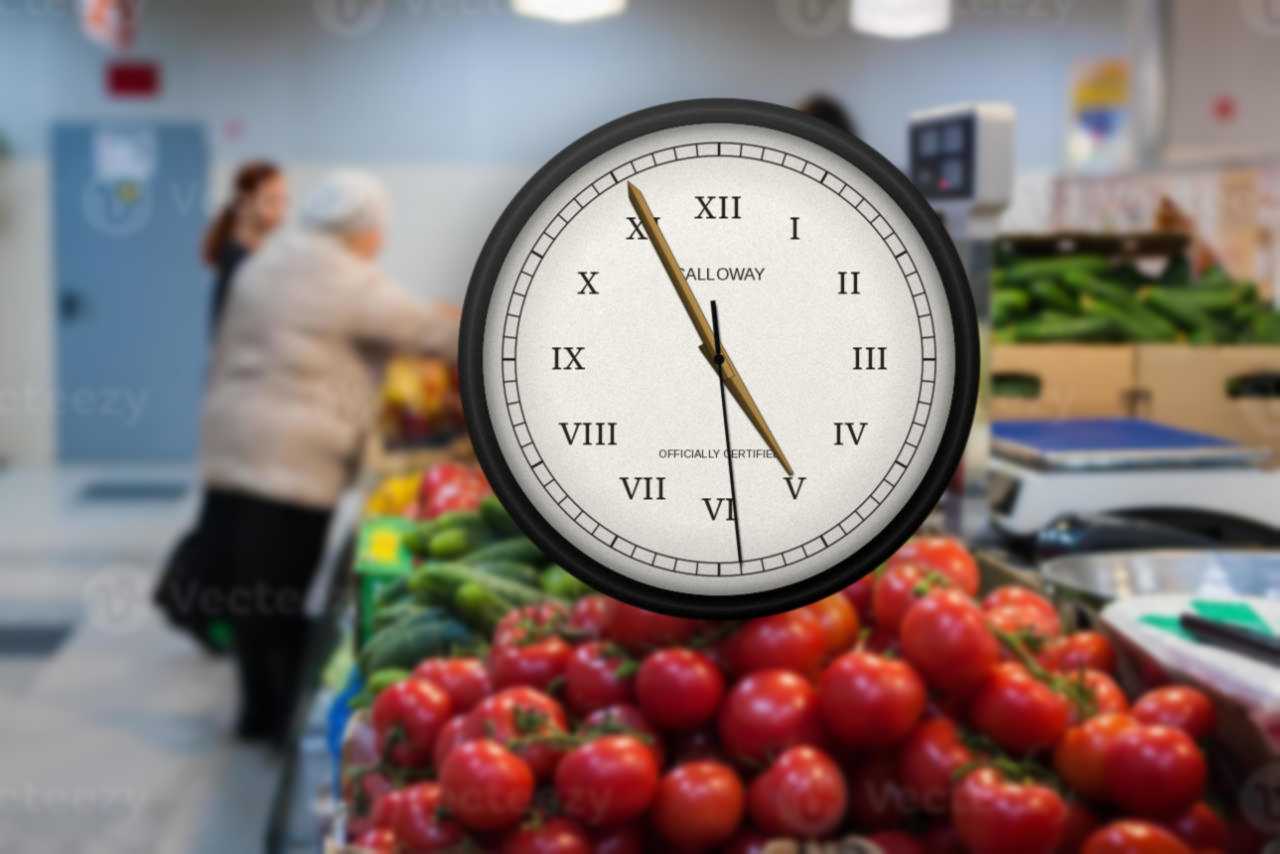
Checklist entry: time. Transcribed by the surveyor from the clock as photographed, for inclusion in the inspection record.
4:55:29
